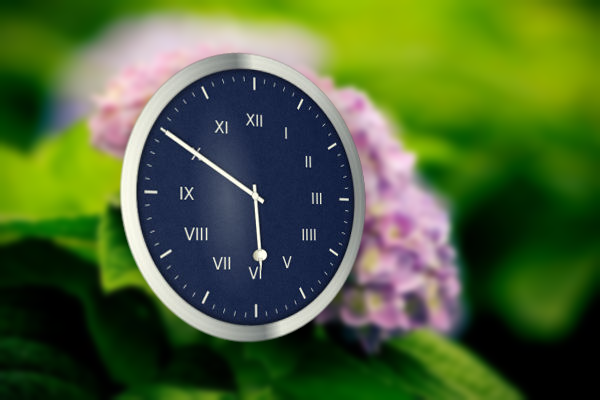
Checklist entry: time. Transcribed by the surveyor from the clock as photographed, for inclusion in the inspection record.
5:50
